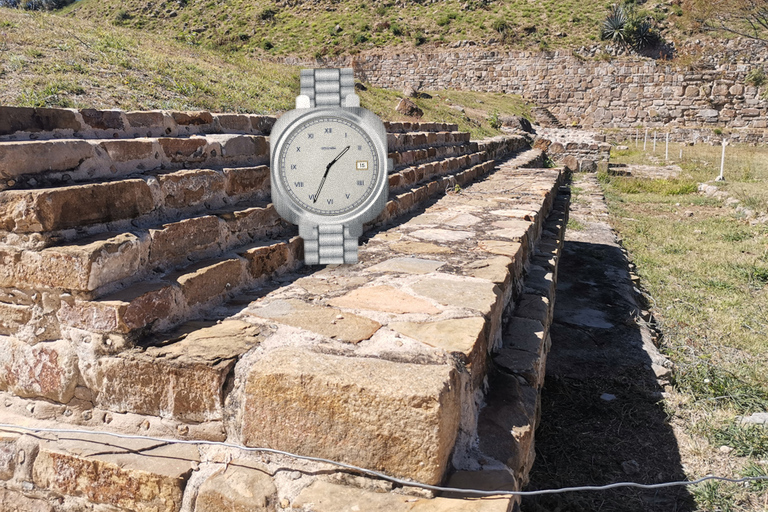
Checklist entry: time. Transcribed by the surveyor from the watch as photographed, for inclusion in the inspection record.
1:34
